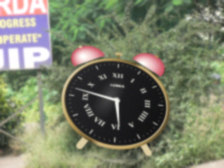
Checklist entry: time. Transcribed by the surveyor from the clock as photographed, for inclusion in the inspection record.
5:47
